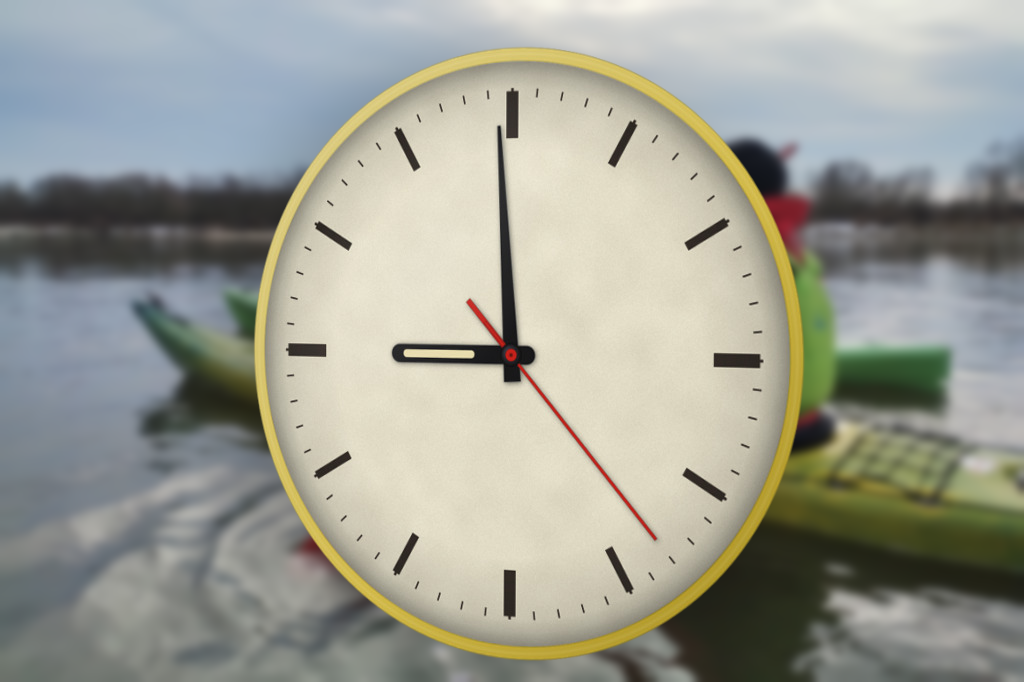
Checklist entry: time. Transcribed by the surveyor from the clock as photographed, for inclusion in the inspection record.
8:59:23
